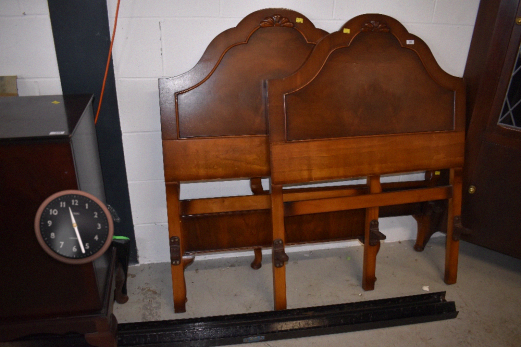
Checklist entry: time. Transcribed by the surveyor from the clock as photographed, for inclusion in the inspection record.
11:27
